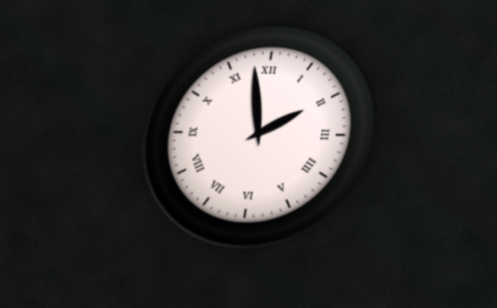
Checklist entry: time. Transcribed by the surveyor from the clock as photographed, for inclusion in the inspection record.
1:58
